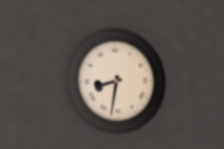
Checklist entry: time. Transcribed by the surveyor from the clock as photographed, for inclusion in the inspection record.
8:32
